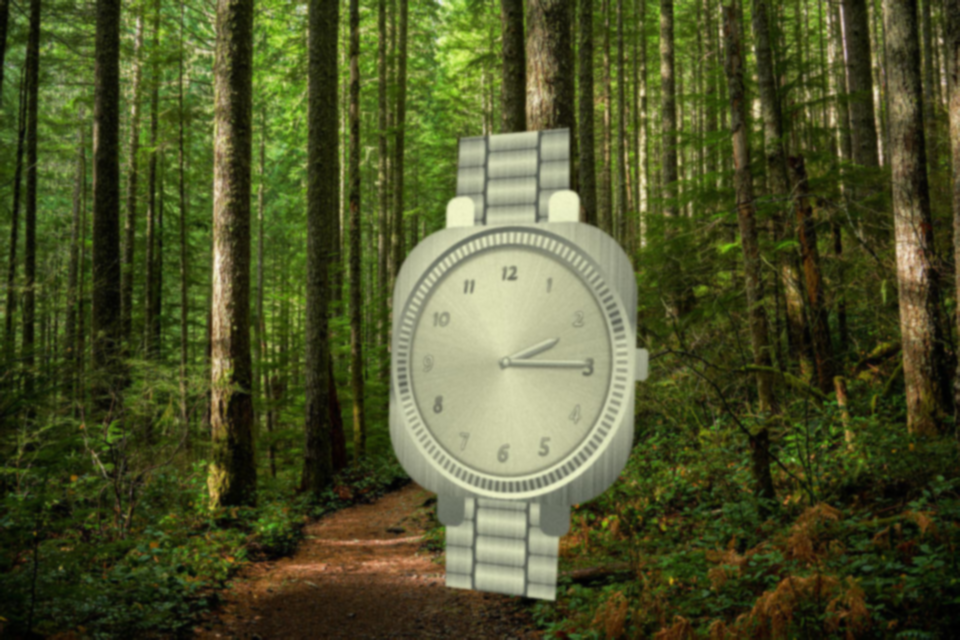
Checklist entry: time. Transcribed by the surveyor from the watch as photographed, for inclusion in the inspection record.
2:15
